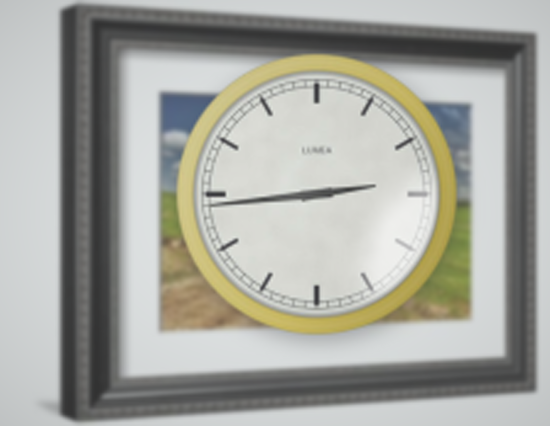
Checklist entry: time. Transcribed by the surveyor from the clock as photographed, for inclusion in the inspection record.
2:44
